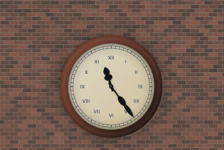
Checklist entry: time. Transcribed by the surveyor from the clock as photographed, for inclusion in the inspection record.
11:24
